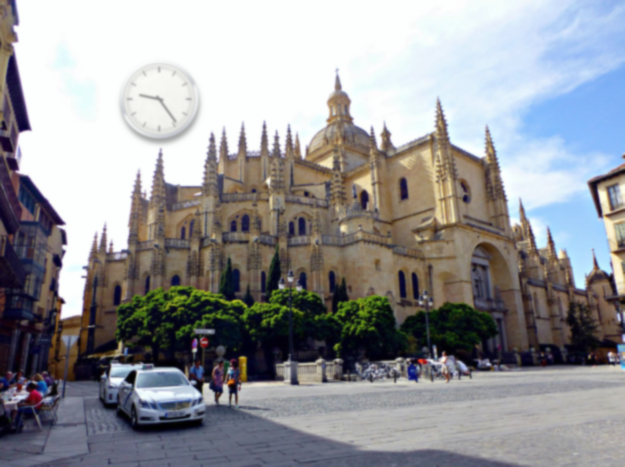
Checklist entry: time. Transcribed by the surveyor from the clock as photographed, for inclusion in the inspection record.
9:24
